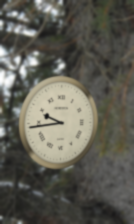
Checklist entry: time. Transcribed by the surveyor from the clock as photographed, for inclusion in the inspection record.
9:44
